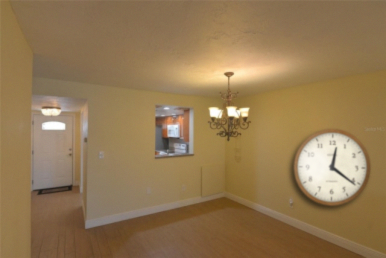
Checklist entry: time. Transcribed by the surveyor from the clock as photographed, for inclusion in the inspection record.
12:21
